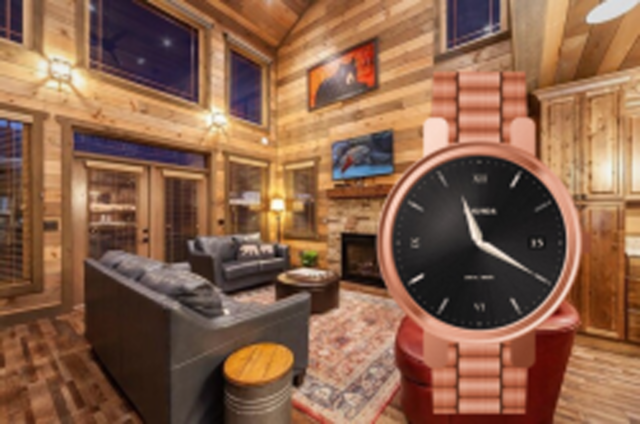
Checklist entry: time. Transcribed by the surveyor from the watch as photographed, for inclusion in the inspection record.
11:20
